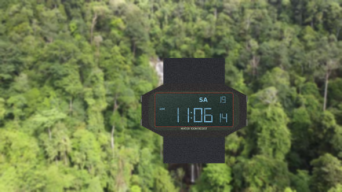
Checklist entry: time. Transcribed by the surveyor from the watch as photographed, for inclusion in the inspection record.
11:06:14
